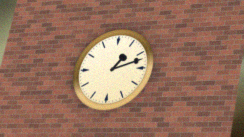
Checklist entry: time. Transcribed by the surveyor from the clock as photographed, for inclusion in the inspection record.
1:12
